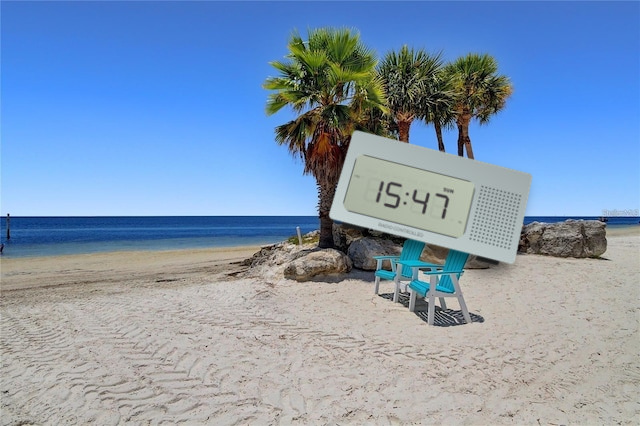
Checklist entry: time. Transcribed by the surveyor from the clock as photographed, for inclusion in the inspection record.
15:47
